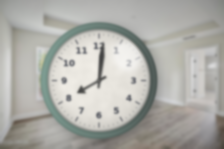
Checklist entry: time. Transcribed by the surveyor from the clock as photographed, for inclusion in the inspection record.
8:01
